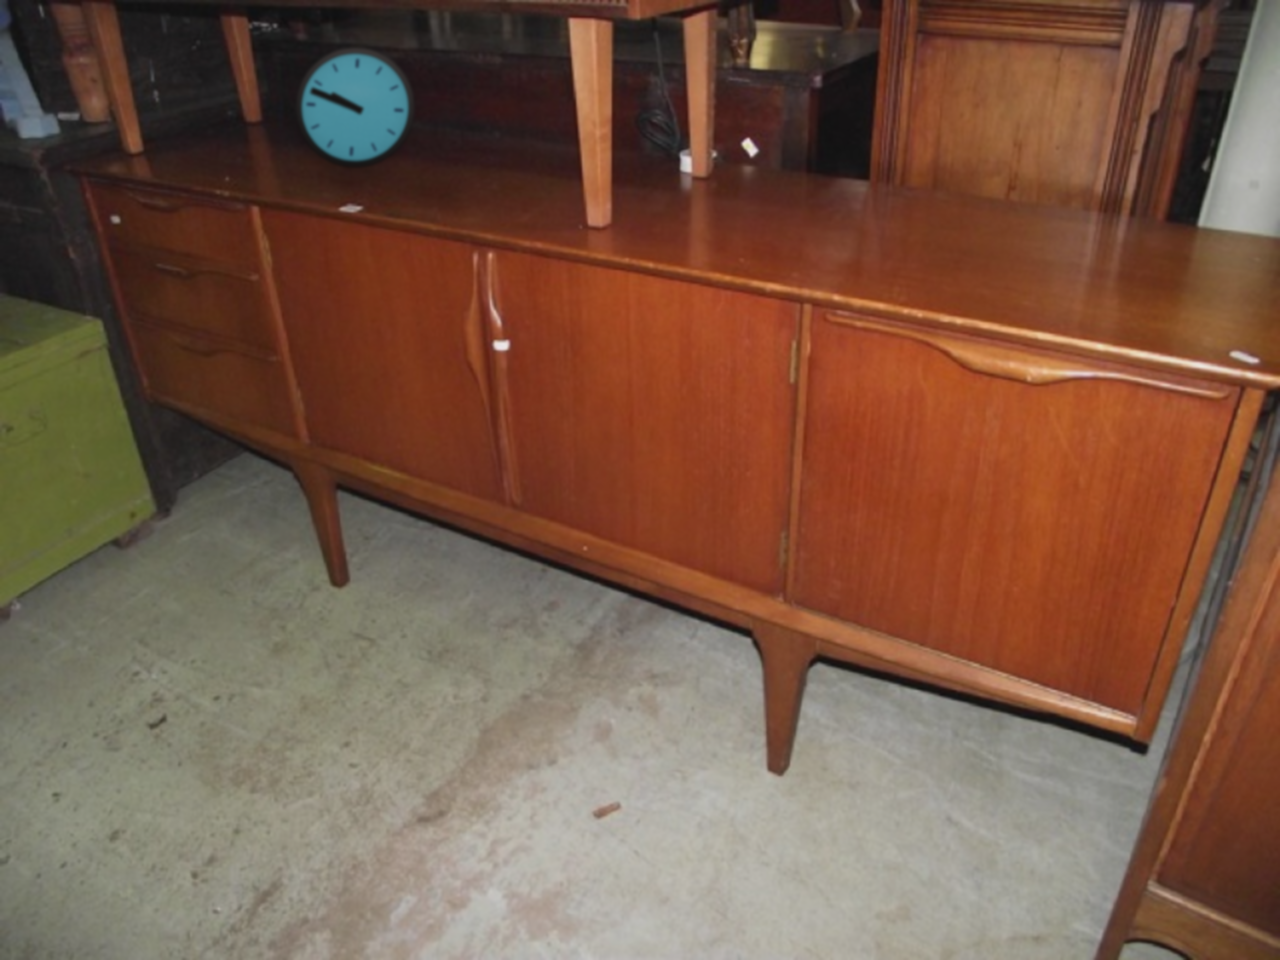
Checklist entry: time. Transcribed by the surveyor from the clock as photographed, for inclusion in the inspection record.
9:48
